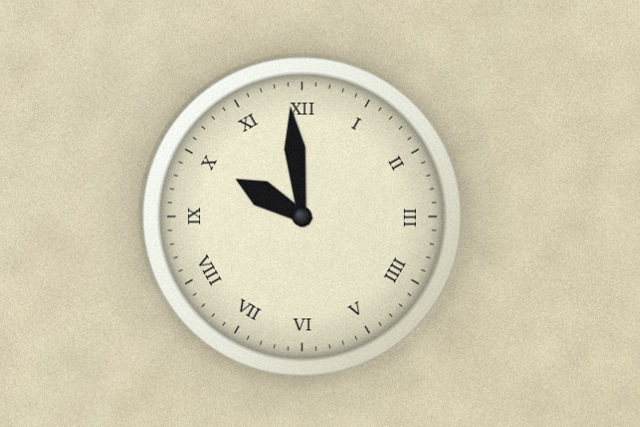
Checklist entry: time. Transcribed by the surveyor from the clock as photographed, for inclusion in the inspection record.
9:59
